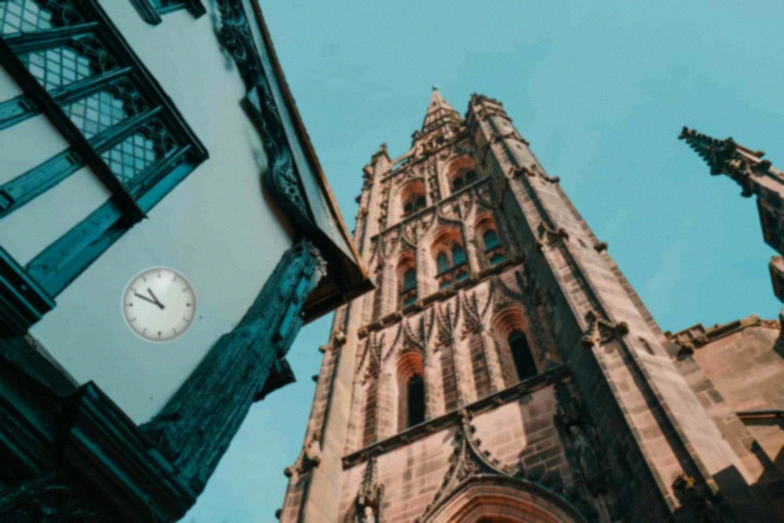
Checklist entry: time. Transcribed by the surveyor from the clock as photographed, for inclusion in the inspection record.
10:49
